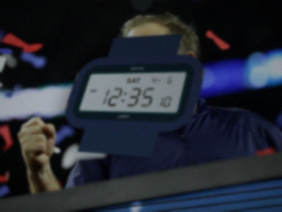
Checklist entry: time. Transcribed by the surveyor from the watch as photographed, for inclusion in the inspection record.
12:35
